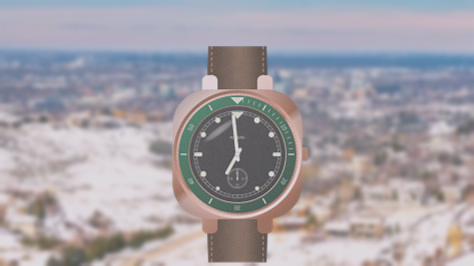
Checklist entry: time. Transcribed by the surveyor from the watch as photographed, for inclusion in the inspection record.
6:59
